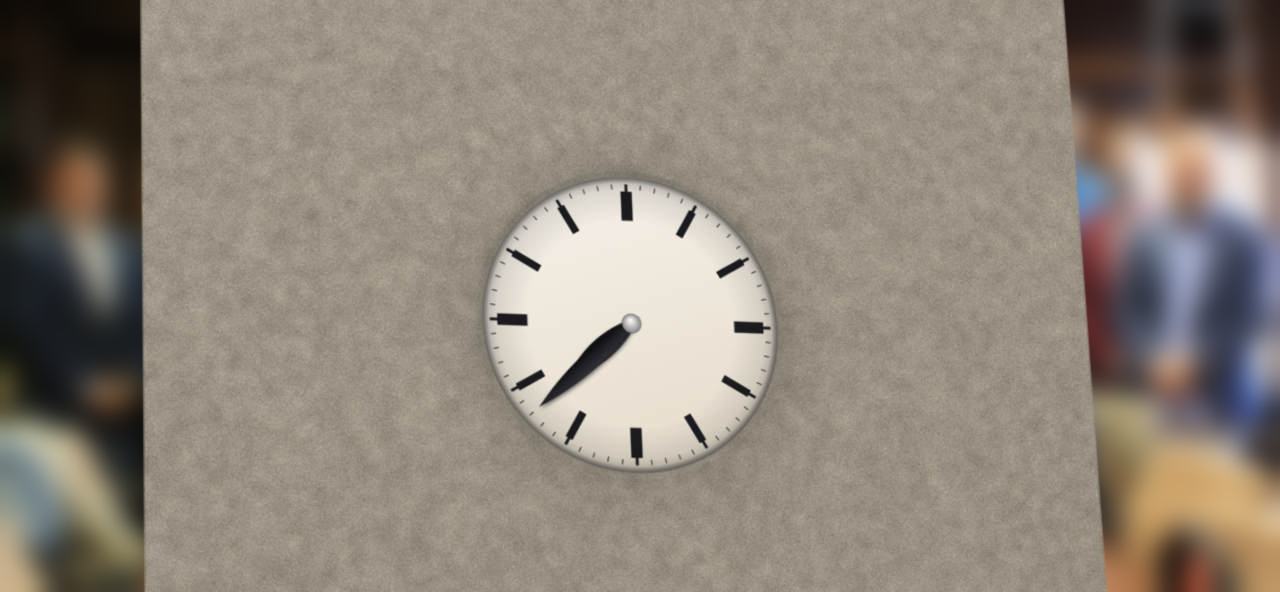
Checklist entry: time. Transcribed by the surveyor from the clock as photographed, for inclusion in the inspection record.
7:38
